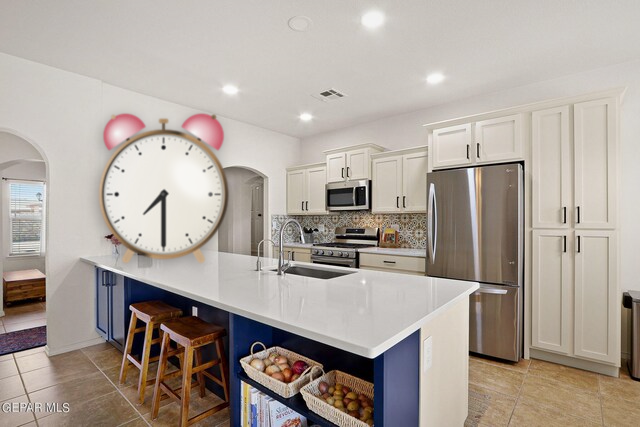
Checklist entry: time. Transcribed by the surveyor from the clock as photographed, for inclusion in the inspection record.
7:30
